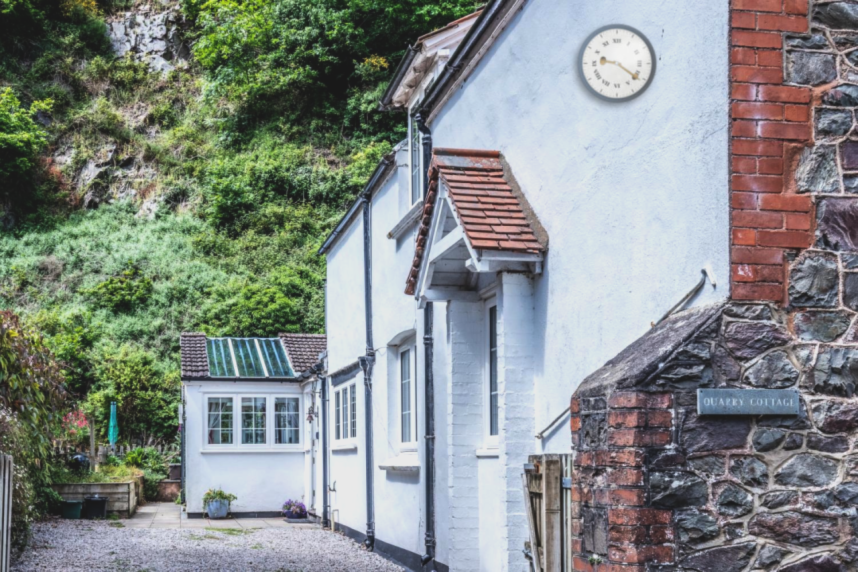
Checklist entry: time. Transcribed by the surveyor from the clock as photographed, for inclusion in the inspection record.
9:21
